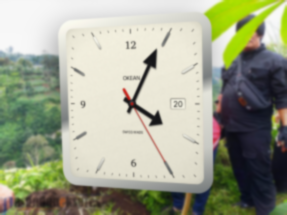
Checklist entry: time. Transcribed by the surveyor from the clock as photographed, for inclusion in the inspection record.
4:04:25
